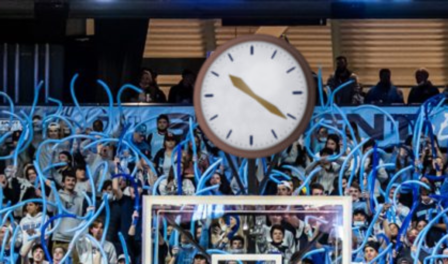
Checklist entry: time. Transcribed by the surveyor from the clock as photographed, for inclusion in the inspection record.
10:21
